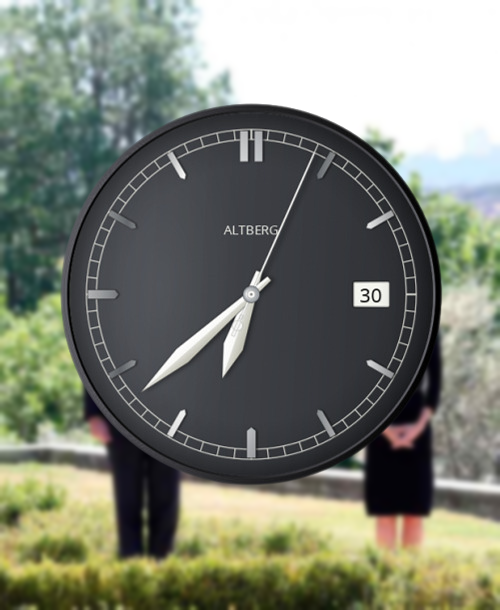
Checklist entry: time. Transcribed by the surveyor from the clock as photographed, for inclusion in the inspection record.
6:38:04
